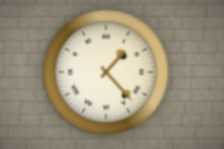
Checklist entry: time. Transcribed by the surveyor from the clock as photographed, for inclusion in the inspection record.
1:23
